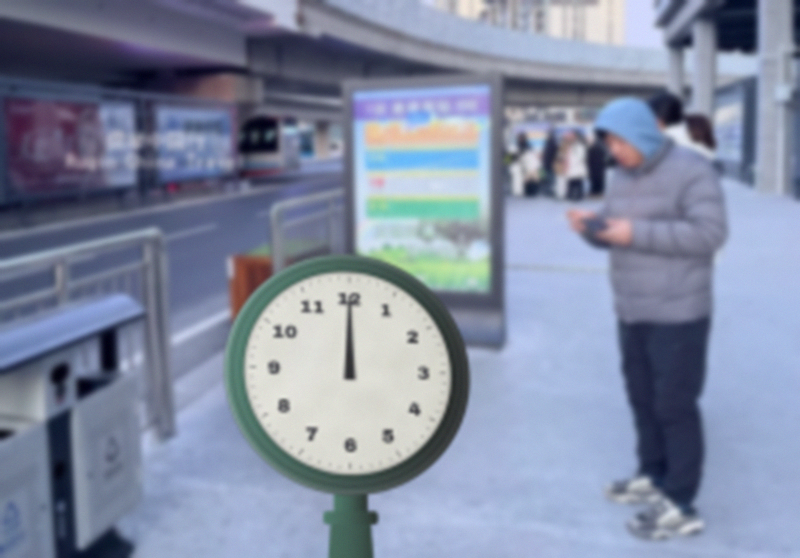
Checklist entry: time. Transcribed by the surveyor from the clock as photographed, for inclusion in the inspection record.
12:00
